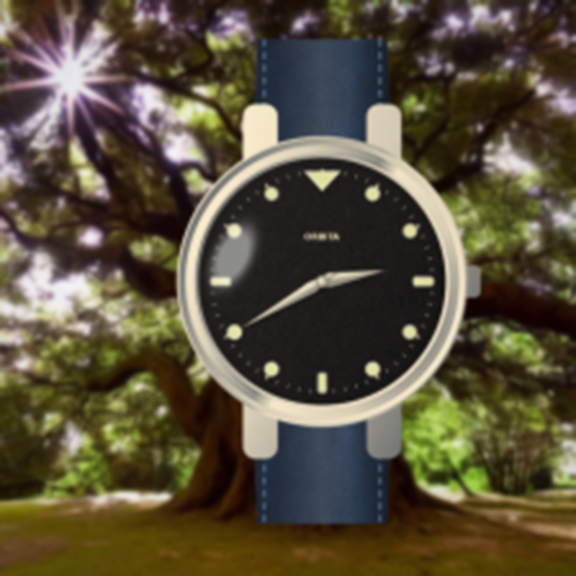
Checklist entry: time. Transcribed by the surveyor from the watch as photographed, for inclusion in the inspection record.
2:40
